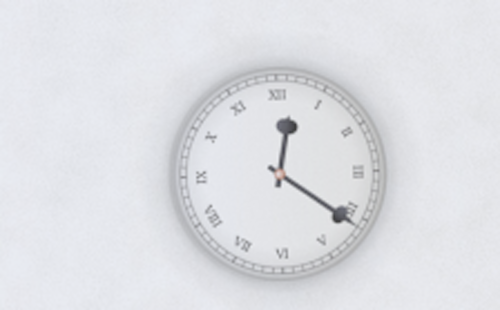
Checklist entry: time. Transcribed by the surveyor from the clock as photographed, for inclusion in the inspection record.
12:21
